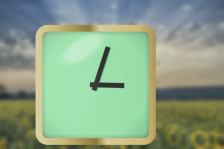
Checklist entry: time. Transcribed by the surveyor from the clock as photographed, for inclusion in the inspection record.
3:03
